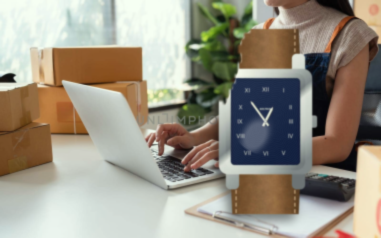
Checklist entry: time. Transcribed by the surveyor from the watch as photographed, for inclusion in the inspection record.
12:54
